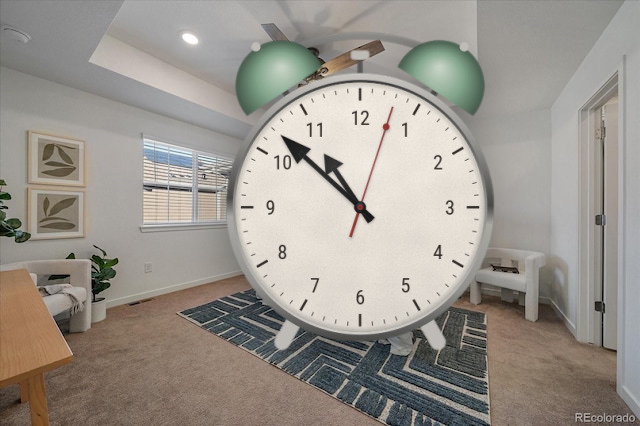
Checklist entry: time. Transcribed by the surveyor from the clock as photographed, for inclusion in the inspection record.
10:52:03
